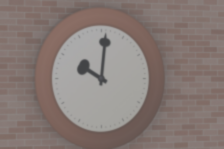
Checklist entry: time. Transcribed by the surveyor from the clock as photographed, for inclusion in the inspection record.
10:01
